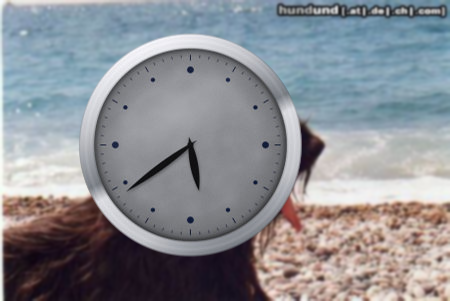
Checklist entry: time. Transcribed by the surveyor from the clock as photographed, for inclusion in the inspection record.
5:39
